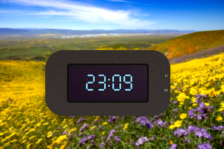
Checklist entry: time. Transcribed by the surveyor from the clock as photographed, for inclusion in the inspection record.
23:09
